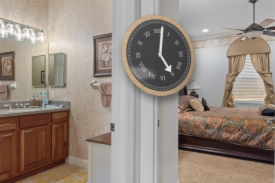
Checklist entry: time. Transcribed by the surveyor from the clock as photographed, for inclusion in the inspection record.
5:02
